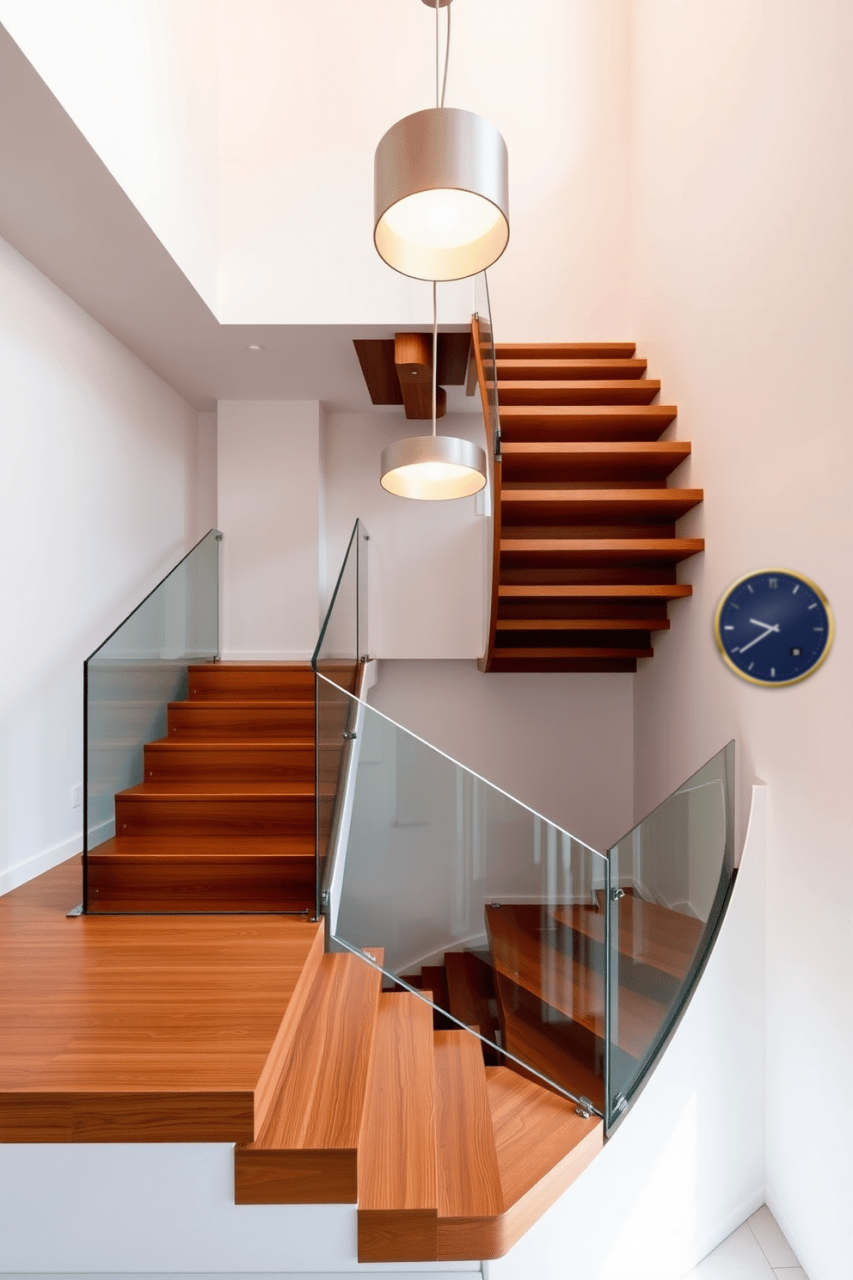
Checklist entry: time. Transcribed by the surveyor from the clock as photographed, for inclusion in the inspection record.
9:39
